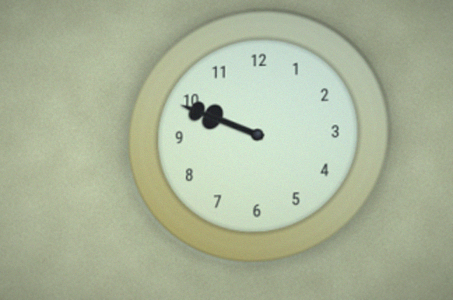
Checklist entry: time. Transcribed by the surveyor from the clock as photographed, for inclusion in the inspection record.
9:49
